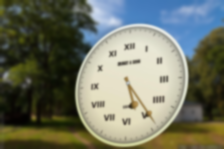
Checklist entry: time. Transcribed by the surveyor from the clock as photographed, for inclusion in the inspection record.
5:24
